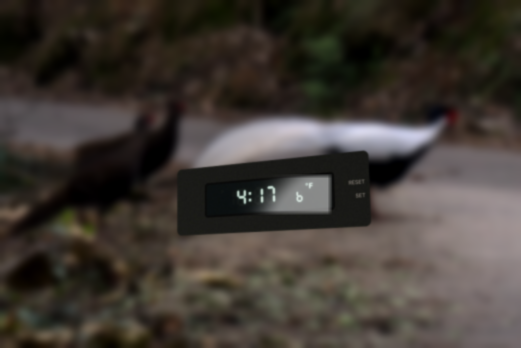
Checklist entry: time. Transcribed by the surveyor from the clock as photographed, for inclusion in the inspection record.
4:17
